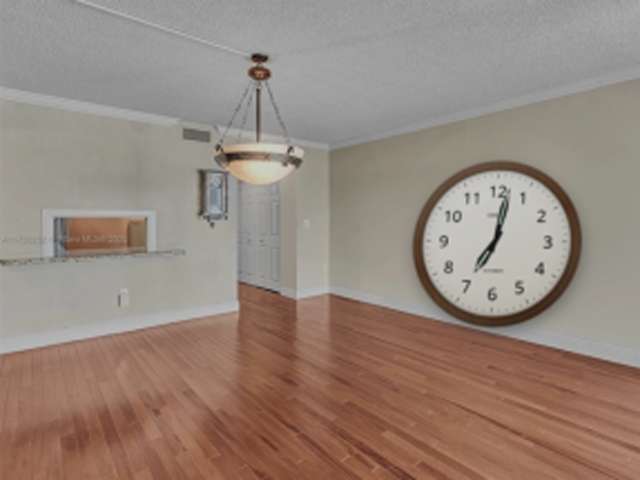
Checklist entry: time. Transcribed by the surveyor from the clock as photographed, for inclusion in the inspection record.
7:02
